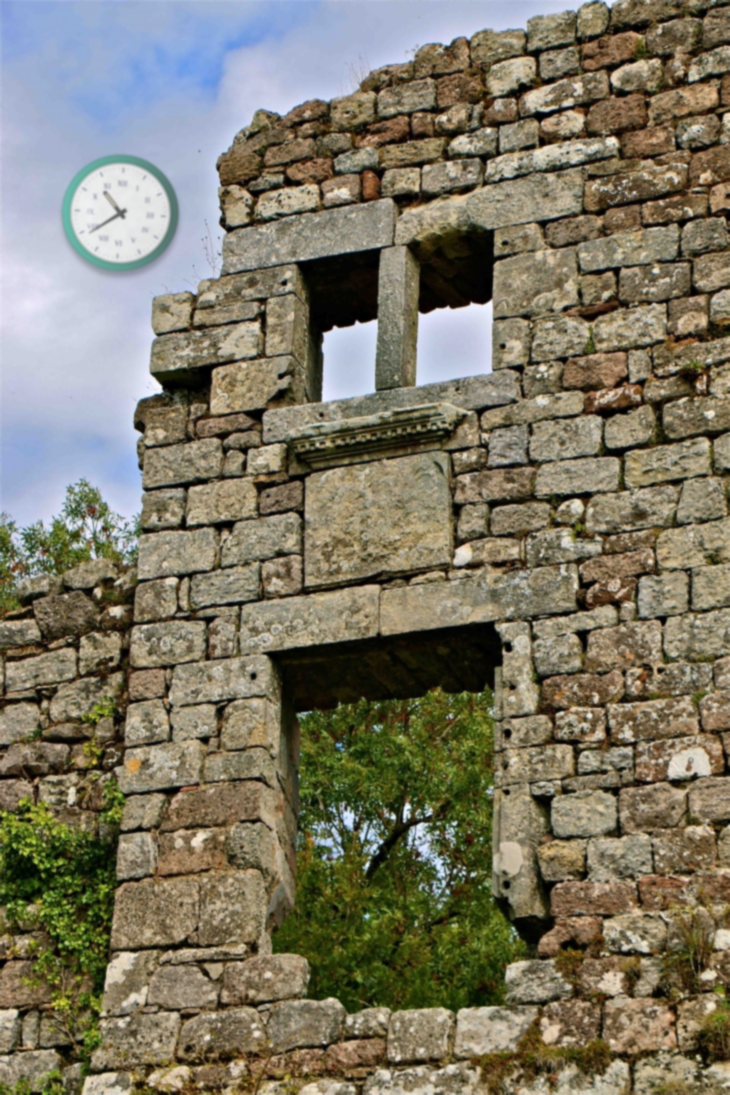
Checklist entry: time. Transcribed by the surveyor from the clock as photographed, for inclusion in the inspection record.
10:39
